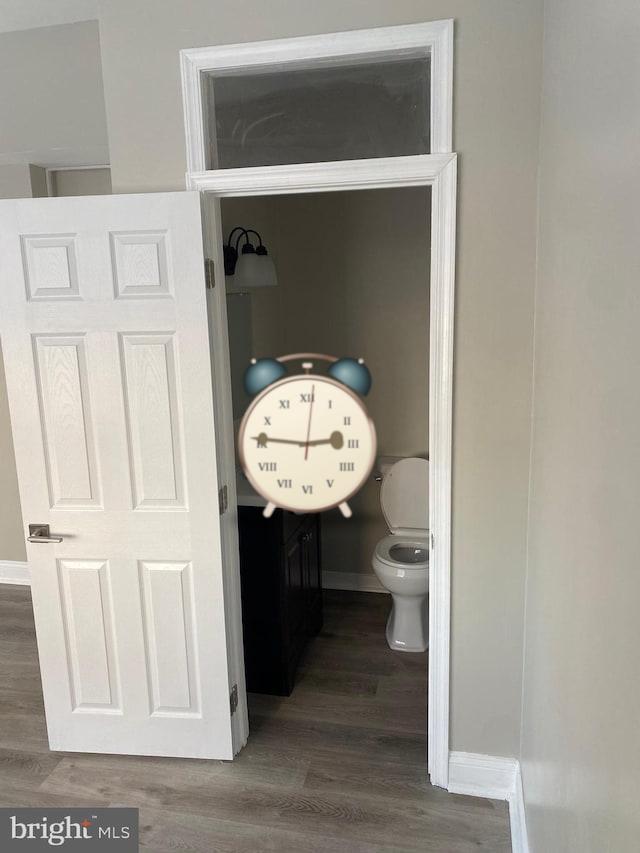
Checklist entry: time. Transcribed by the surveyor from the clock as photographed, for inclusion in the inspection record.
2:46:01
